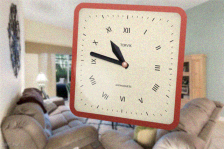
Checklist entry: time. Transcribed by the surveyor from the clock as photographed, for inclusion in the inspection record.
10:47
